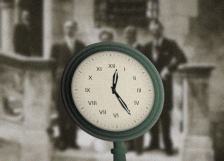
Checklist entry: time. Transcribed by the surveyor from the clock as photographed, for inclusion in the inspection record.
12:25
